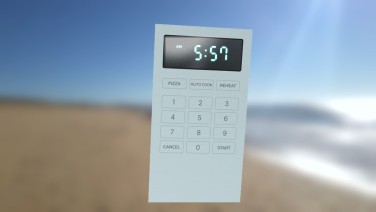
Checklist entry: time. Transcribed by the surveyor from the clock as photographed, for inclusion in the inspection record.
5:57
